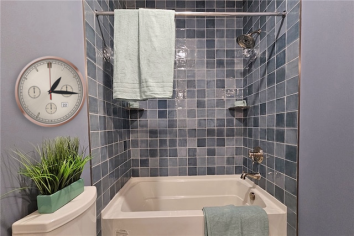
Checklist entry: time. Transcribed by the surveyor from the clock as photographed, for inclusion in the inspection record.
1:16
